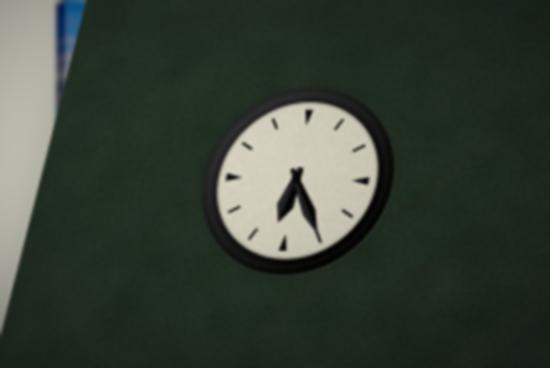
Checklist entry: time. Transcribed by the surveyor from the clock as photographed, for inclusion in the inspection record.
6:25
